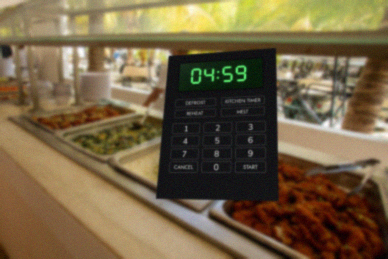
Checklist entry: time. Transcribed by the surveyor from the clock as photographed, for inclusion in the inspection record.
4:59
